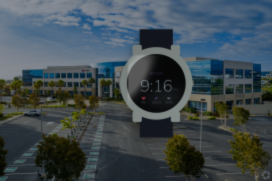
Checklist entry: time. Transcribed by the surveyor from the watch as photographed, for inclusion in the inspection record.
9:16
